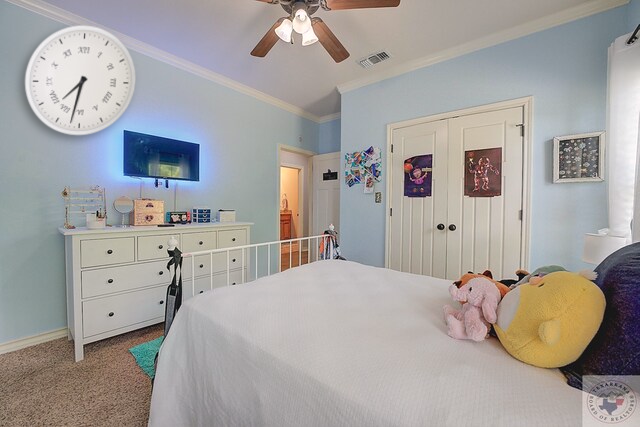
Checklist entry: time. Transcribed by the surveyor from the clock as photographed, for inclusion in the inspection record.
7:32
